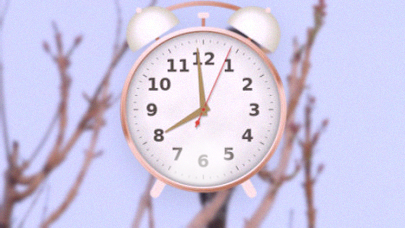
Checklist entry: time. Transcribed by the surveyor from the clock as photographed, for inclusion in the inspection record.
7:59:04
